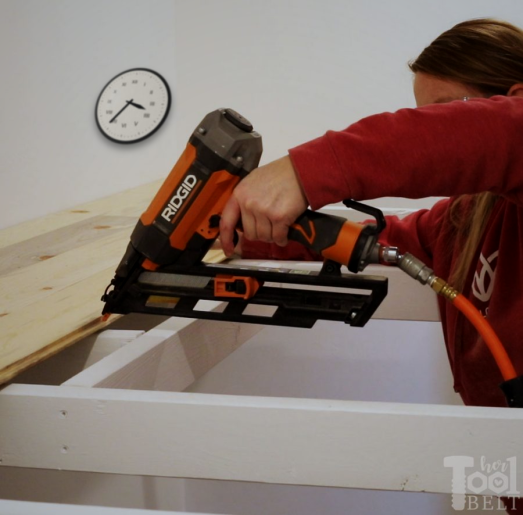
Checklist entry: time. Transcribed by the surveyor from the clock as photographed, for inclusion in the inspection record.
3:36
